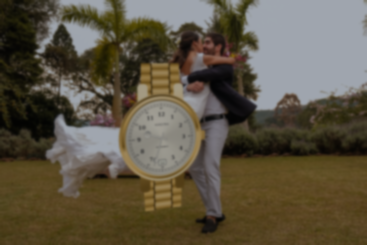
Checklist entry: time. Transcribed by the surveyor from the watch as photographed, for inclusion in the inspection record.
9:33
